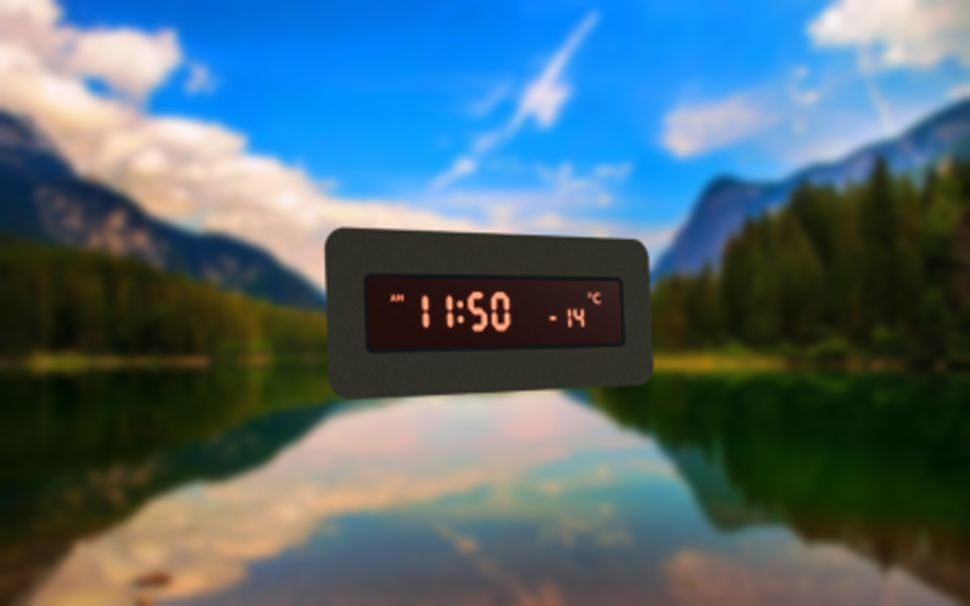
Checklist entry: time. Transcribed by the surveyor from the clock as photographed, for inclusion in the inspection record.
11:50
